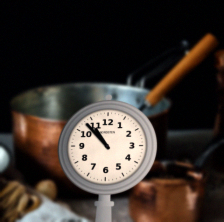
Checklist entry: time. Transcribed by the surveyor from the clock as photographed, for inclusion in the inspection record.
10:53
